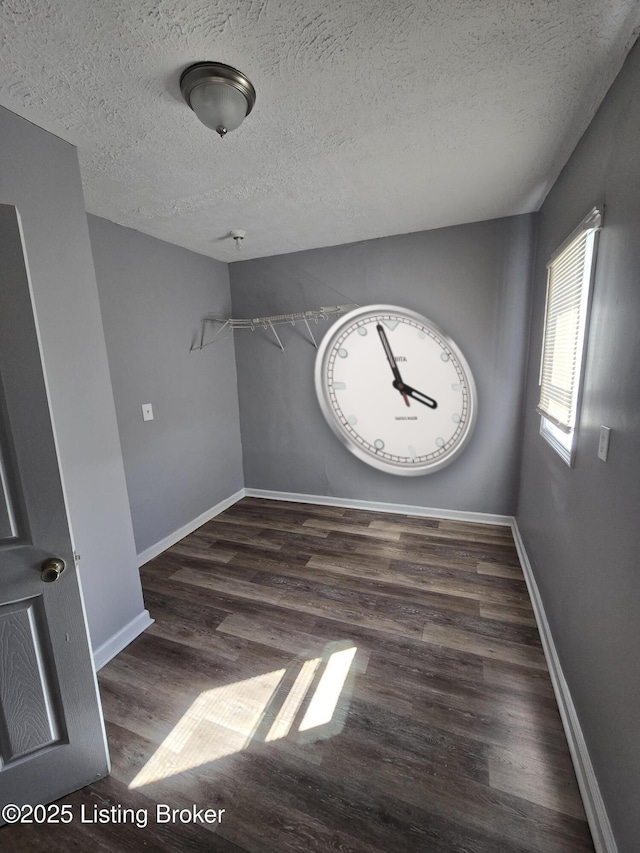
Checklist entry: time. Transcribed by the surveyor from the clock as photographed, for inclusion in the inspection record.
3:57:58
